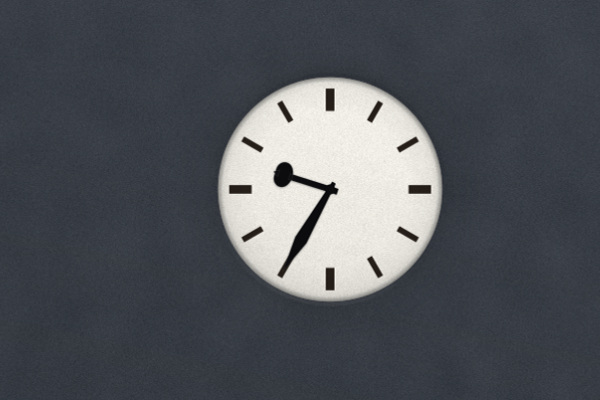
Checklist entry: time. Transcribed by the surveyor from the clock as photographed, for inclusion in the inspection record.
9:35
